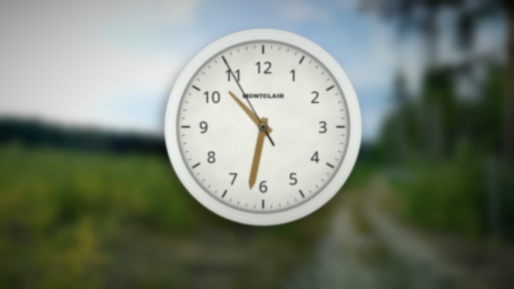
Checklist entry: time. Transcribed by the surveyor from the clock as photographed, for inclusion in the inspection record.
10:31:55
